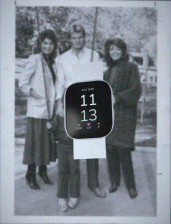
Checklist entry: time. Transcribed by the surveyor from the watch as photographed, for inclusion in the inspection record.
11:13
